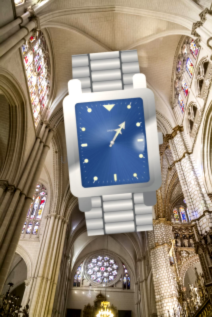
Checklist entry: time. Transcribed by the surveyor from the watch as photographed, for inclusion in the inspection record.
1:06
